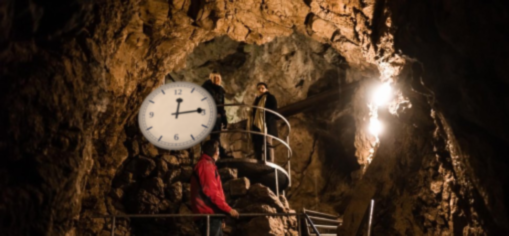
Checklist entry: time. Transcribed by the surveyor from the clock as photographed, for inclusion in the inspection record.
12:14
